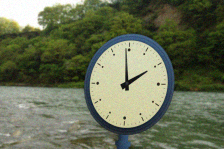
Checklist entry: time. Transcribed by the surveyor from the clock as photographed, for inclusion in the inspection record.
1:59
